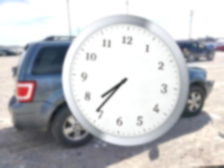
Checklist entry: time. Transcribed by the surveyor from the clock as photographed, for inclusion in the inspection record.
7:36
